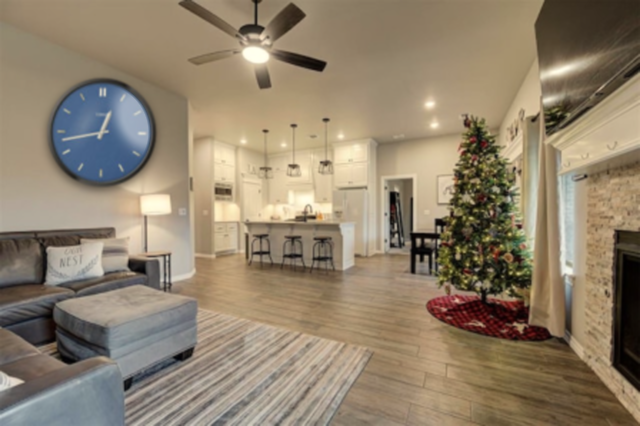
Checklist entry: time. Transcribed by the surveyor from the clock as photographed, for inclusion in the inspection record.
12:43
